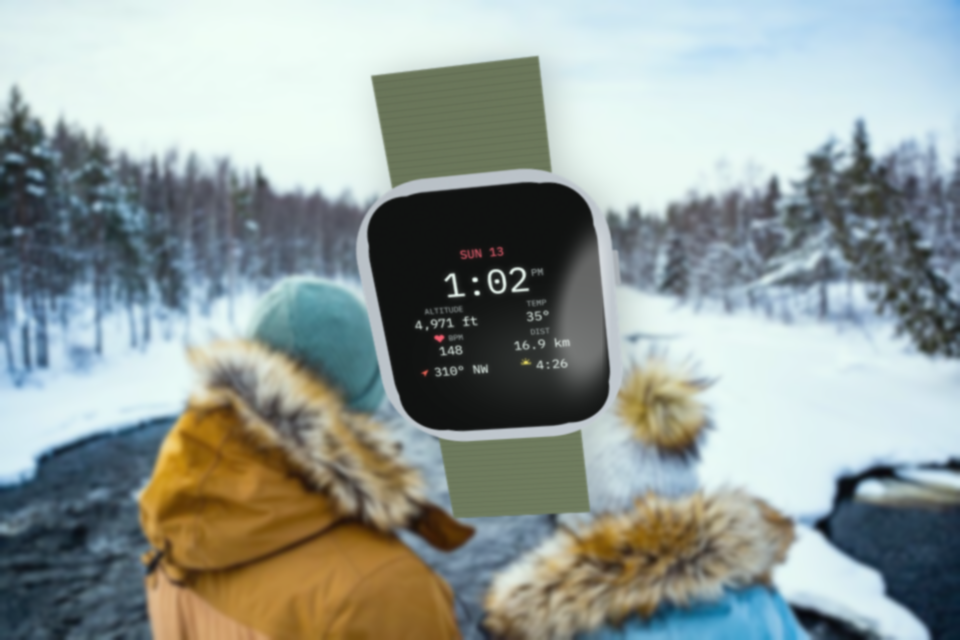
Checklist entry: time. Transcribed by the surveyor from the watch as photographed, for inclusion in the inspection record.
1:02
